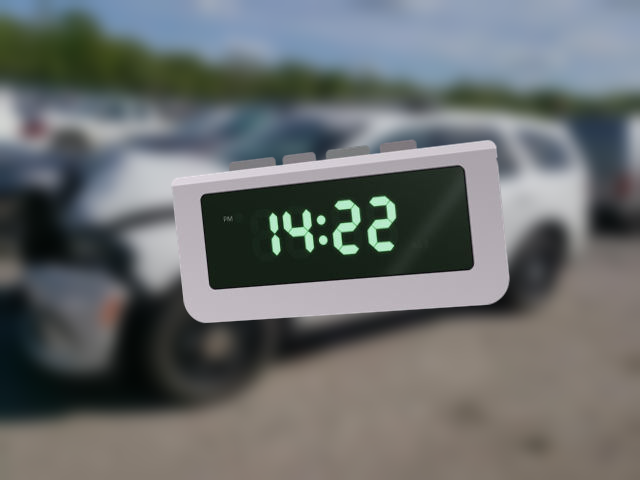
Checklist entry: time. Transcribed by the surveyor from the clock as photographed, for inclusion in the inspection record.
14:22
